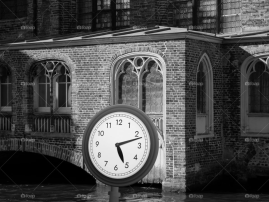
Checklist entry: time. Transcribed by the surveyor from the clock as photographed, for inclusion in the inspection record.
5:12
